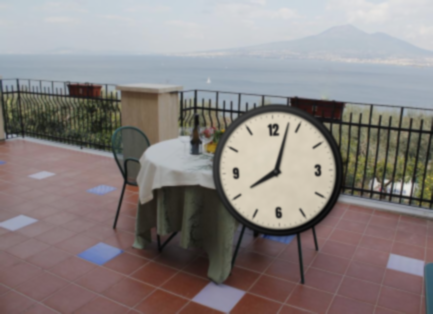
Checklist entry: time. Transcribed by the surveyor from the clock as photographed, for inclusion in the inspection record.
8:03
